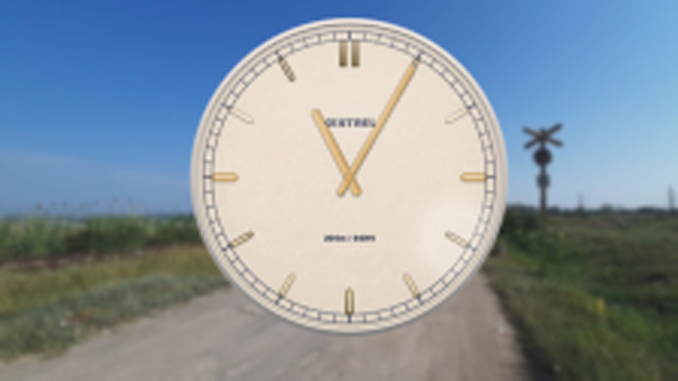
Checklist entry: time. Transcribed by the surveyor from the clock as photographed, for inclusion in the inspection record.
11:05
